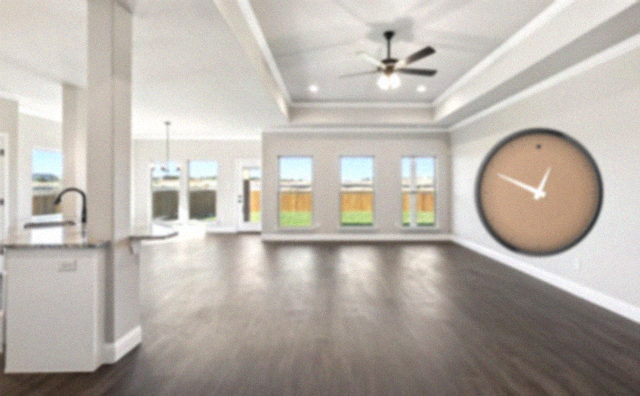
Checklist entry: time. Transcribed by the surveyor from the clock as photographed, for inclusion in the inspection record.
12:49
